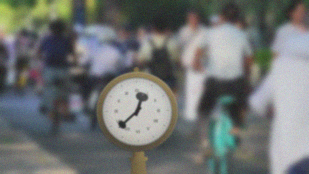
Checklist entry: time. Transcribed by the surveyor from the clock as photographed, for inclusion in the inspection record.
12:38
